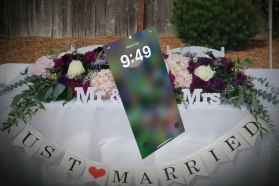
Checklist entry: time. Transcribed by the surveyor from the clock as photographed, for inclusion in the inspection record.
9:49
